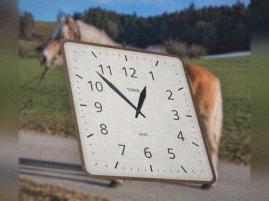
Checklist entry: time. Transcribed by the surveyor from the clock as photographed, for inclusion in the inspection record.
12:53
